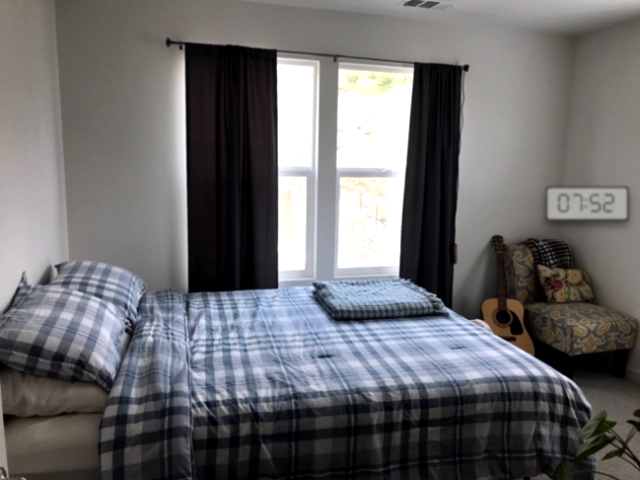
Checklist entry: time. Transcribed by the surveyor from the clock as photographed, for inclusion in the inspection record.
7:52
